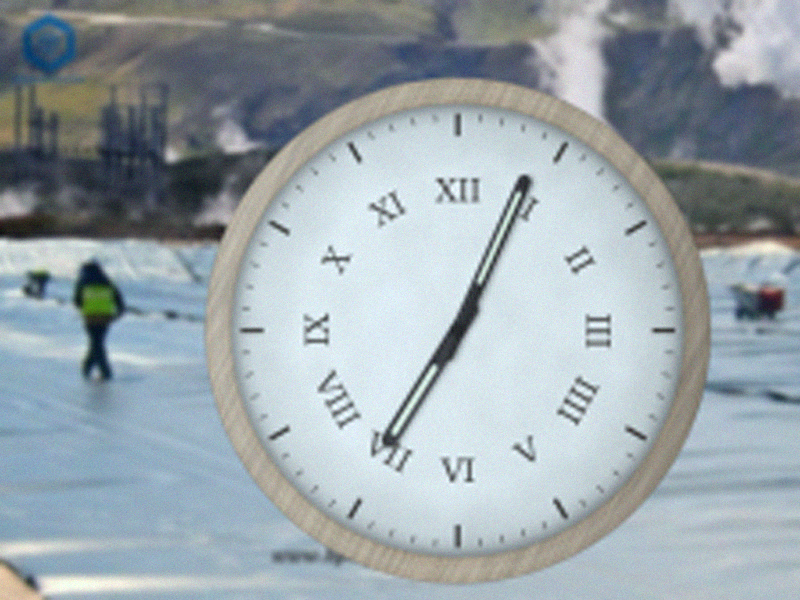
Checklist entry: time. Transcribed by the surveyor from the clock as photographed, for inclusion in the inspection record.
7:04
